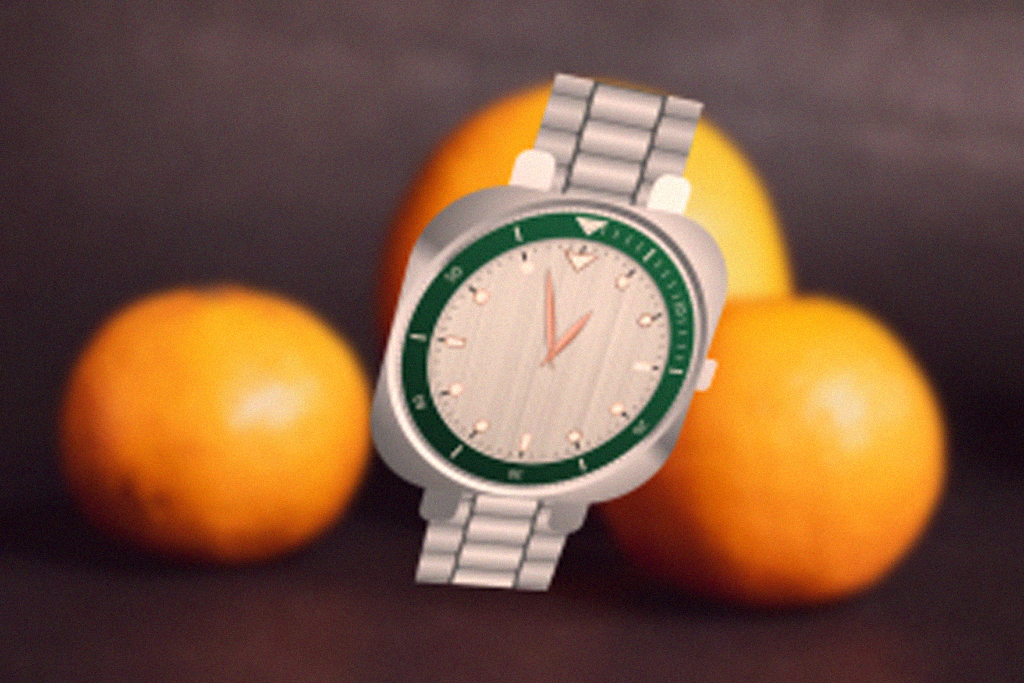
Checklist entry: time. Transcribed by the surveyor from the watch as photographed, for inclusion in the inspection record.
12:57
